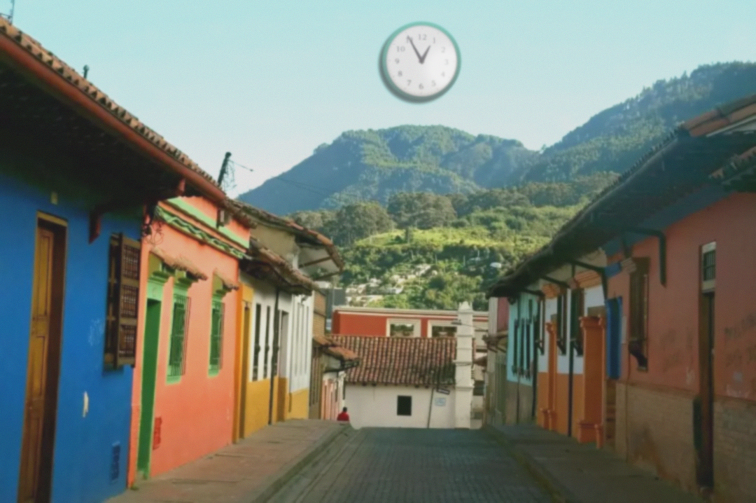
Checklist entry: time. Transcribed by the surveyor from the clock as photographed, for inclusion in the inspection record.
12:55
